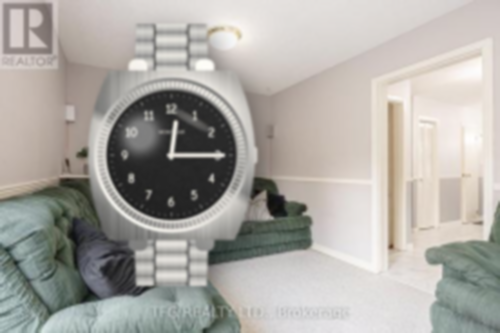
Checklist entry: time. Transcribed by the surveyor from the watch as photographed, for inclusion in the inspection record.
12:15
